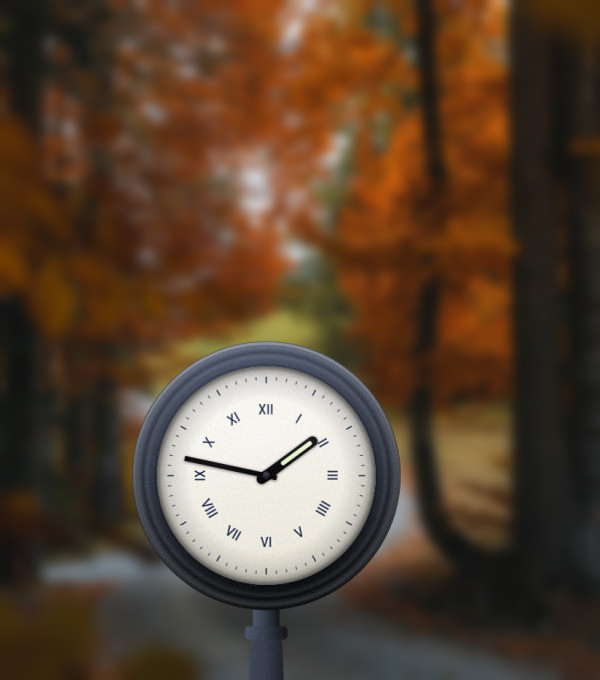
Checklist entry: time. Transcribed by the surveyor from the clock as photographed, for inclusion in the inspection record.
1:47
